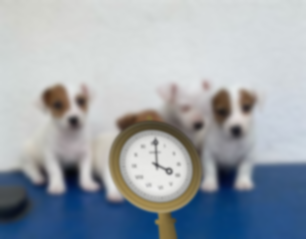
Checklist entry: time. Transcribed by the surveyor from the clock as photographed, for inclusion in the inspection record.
4:01
